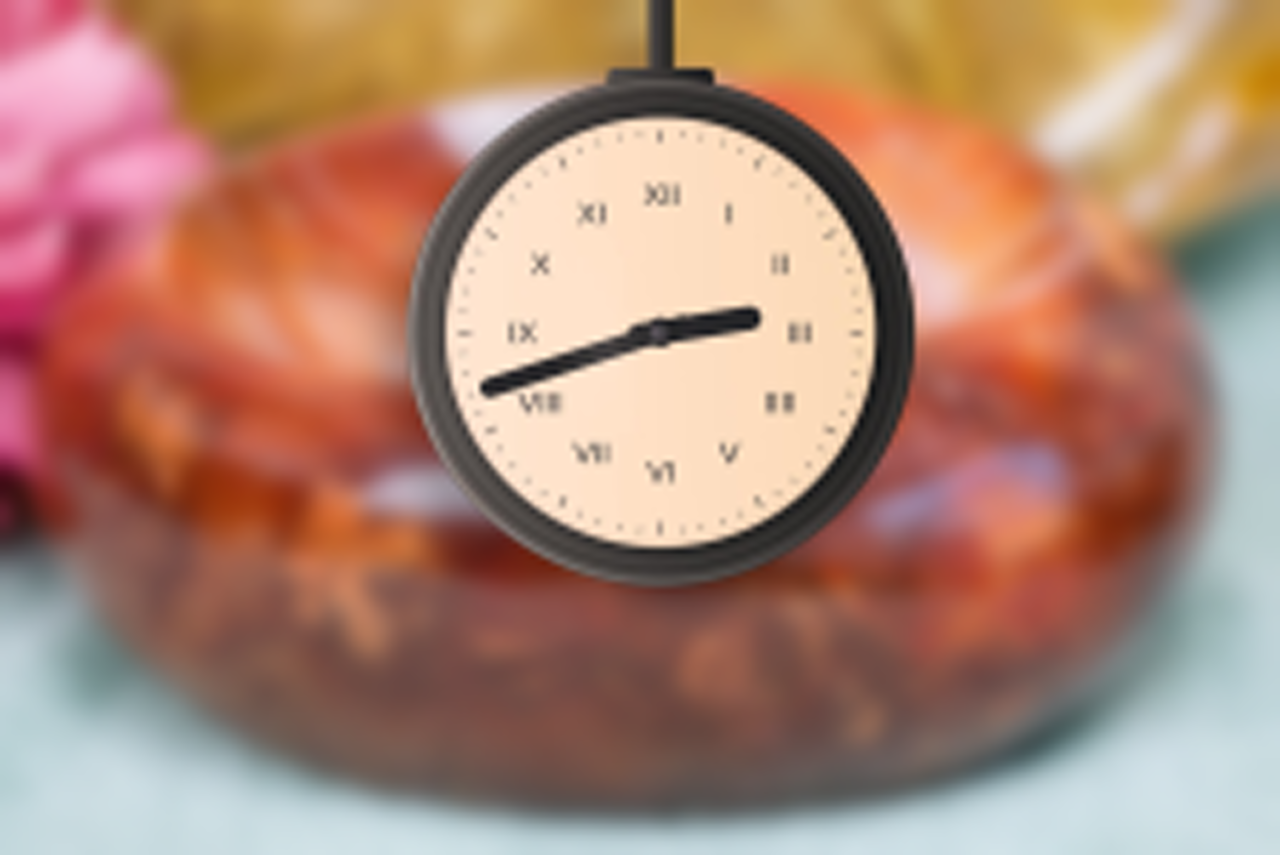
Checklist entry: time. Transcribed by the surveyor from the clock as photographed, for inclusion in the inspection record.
2:42
